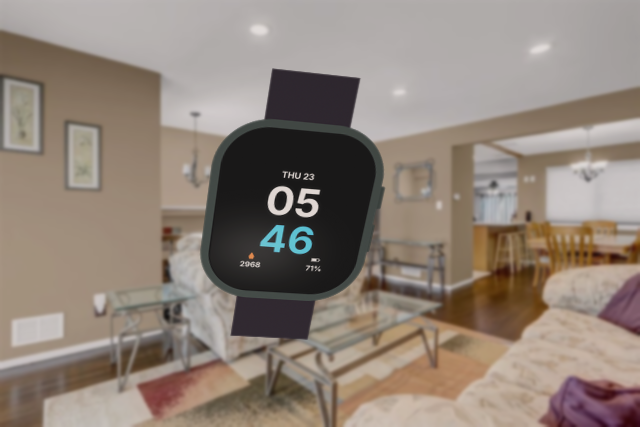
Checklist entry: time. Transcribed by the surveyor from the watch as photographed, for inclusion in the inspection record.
5:46
